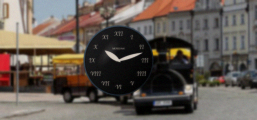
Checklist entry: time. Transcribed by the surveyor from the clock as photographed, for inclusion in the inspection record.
10:12
